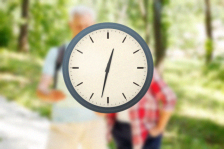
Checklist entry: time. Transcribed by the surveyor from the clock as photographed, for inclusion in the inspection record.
12:32
